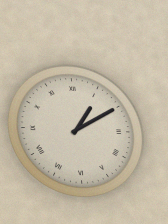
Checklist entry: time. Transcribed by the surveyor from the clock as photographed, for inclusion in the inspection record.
1:10
